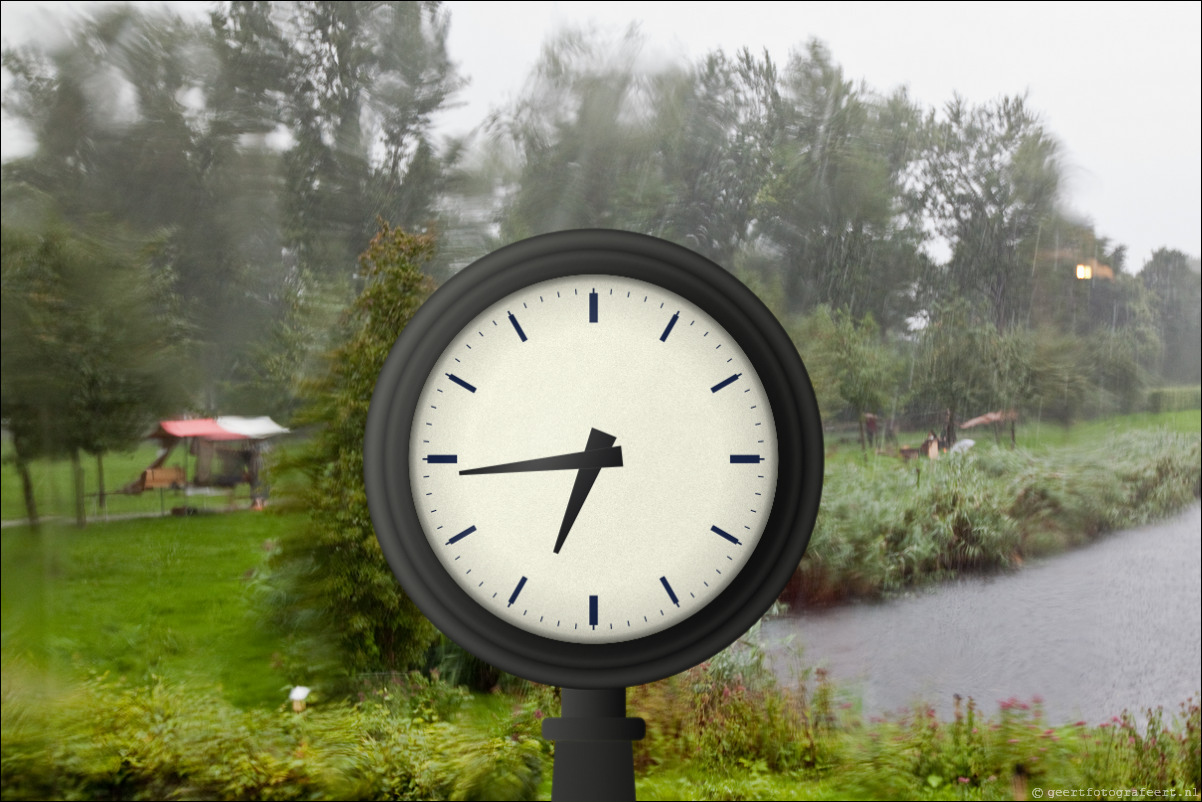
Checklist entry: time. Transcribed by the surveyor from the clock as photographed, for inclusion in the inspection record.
6:44
